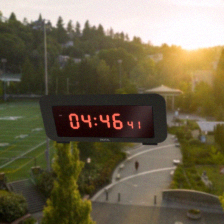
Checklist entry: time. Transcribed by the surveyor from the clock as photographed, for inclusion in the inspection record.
4:46:41
